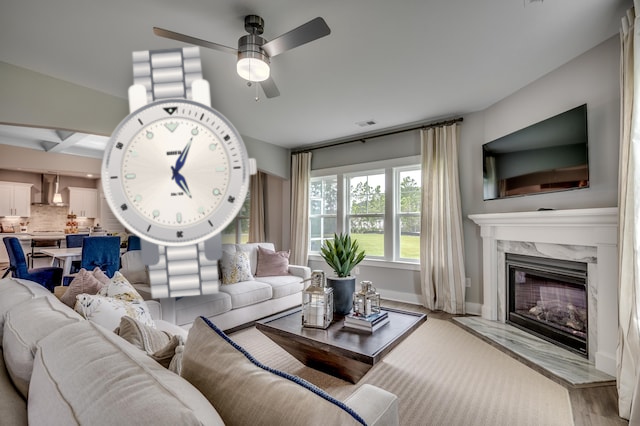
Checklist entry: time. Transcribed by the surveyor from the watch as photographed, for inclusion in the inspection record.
5:05
